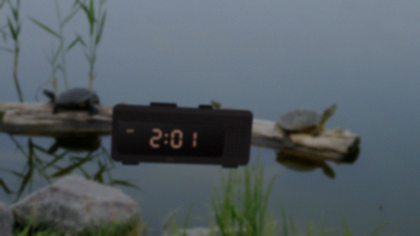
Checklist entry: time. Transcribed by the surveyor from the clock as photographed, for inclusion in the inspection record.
2:01
